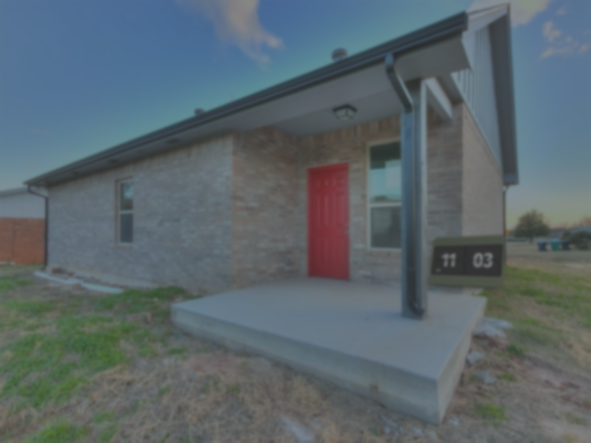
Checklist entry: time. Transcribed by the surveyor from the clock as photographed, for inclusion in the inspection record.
11:03
